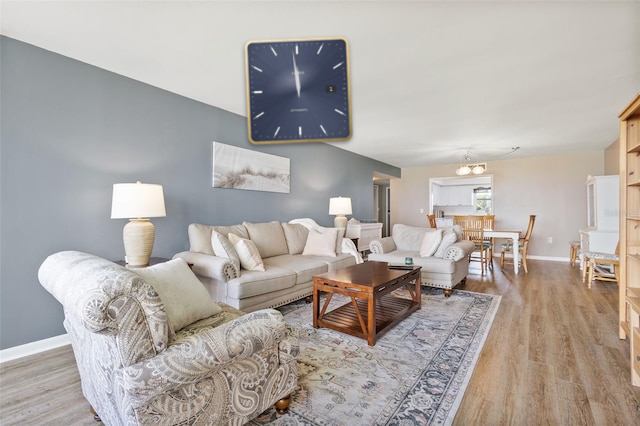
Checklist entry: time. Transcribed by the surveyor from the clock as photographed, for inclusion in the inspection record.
11:59
